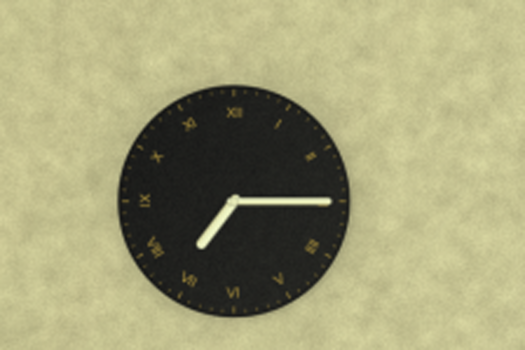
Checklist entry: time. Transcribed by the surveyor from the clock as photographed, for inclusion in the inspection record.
7:15
